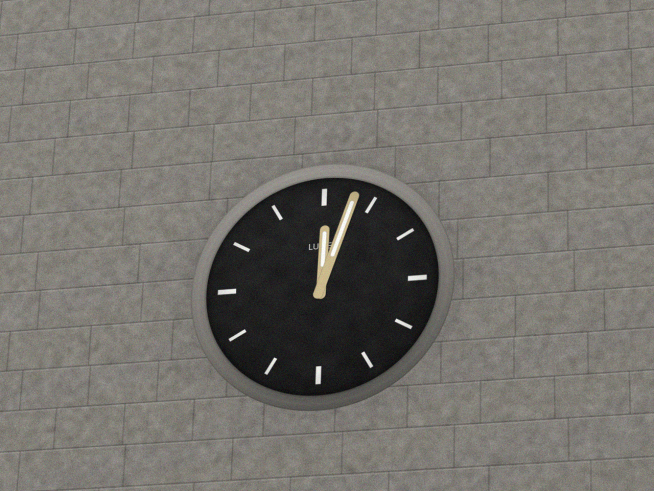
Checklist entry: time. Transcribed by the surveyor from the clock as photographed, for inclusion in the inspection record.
12:03
